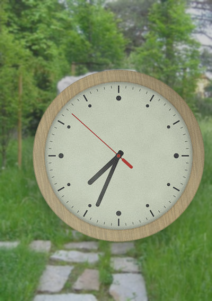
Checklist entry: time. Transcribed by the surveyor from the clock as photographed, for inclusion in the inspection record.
7:33:52
